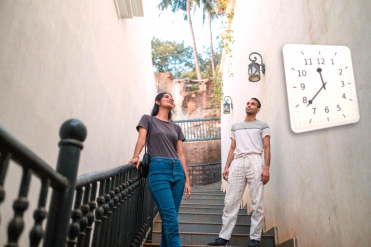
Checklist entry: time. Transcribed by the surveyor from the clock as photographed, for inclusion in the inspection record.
11:38
